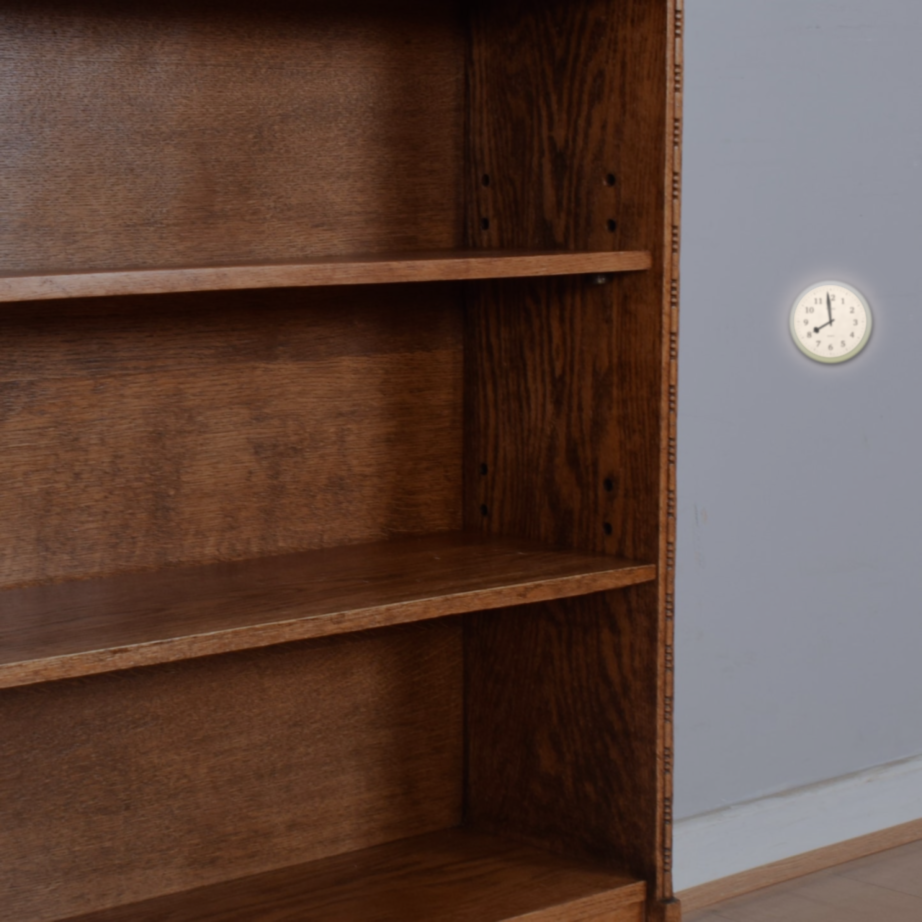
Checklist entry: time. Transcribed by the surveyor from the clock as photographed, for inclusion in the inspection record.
7:59
